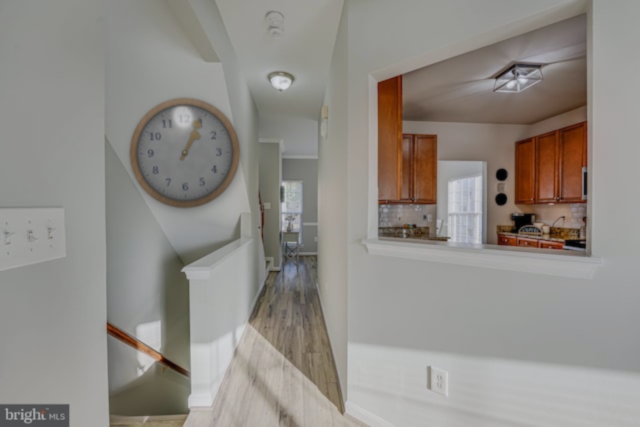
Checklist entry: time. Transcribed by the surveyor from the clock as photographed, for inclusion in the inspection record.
1:04
